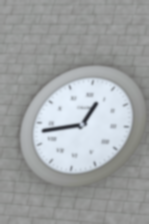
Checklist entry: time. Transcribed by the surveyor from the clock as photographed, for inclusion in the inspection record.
12:43
